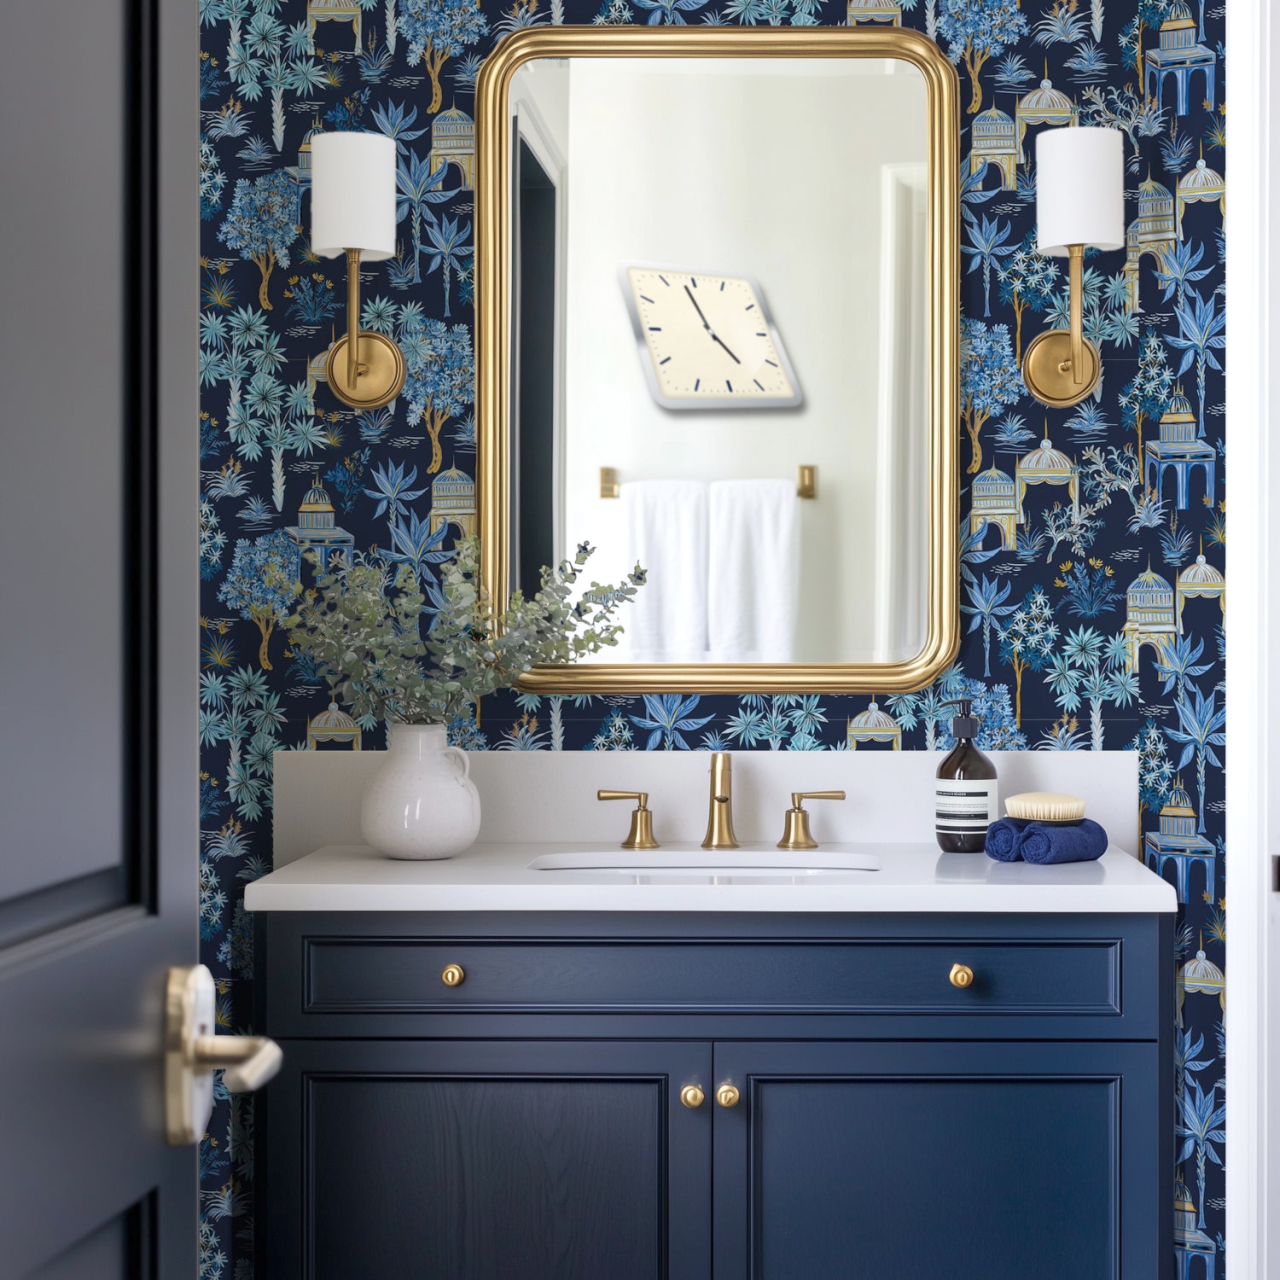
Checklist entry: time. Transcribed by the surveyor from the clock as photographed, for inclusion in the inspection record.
4:58
